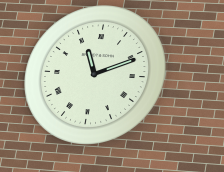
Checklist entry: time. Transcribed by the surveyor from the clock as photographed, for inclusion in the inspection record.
11:11
